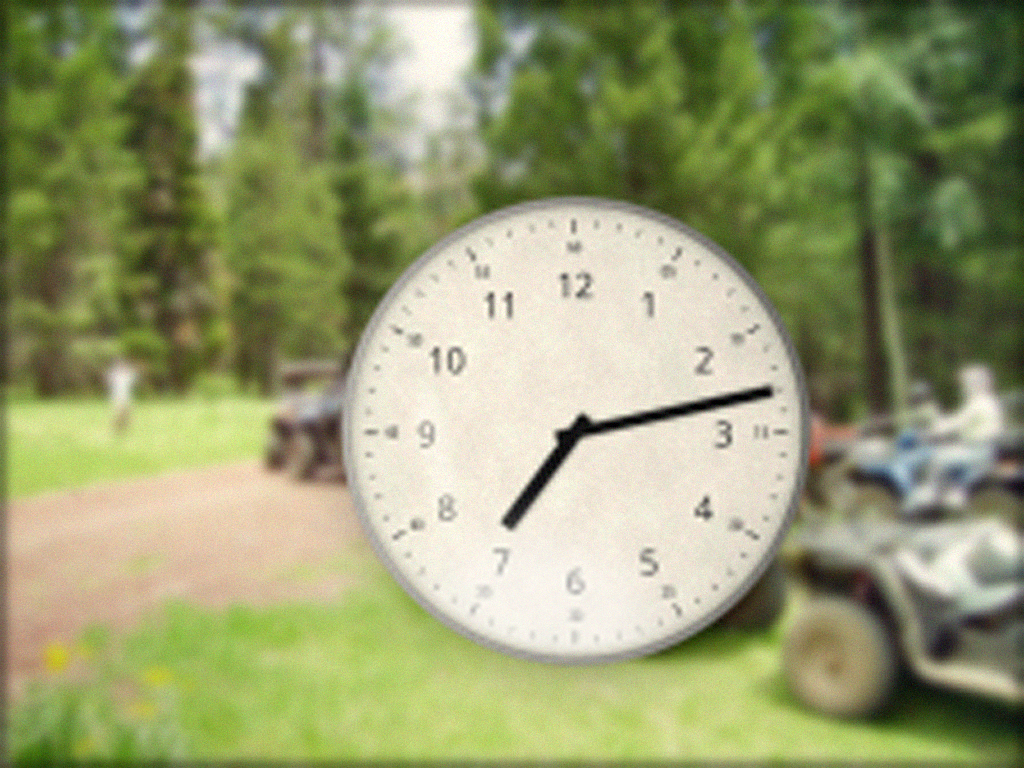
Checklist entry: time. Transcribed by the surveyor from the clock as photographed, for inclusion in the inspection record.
7:13
